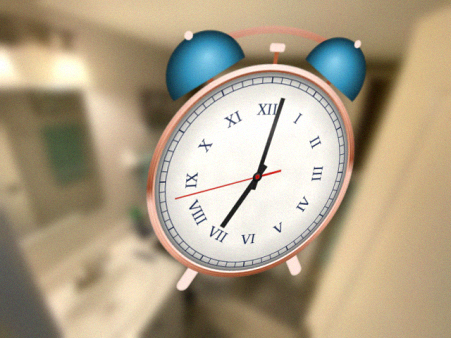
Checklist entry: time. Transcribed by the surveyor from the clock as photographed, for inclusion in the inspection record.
7:01:43
